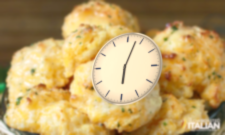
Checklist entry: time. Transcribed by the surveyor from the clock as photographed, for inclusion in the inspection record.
6:03
